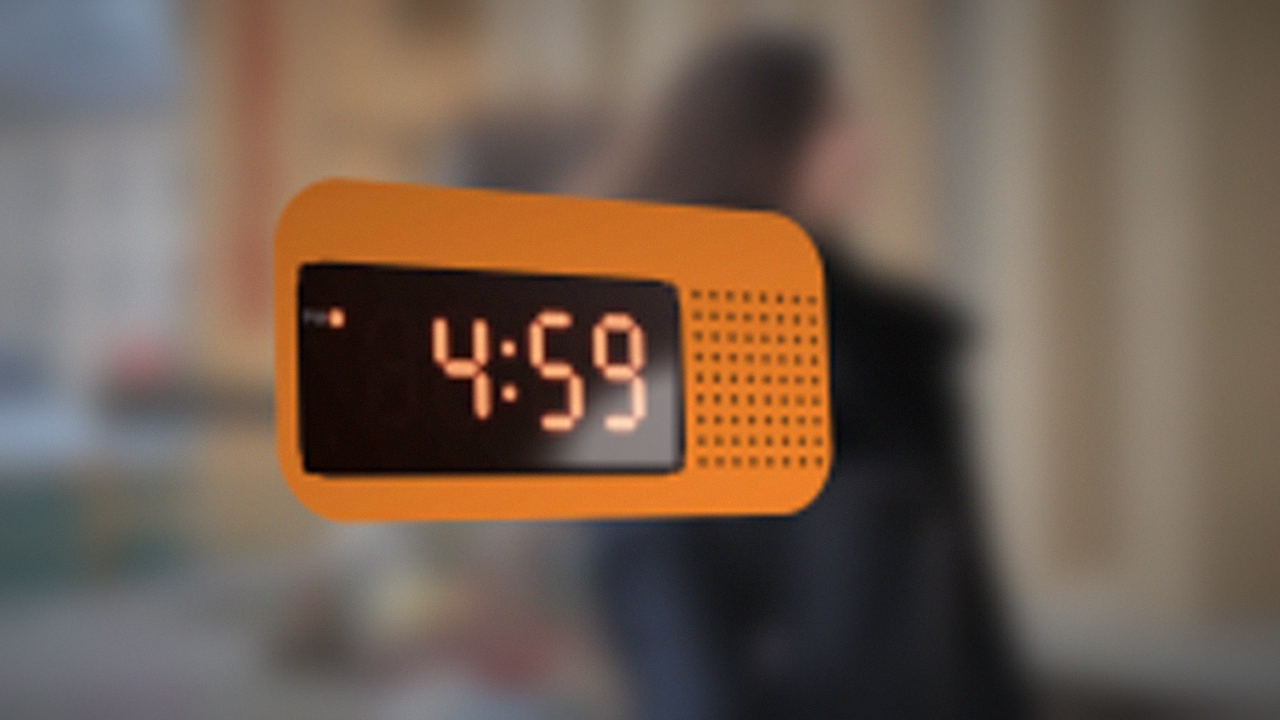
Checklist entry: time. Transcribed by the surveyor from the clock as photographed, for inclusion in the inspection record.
4:59
